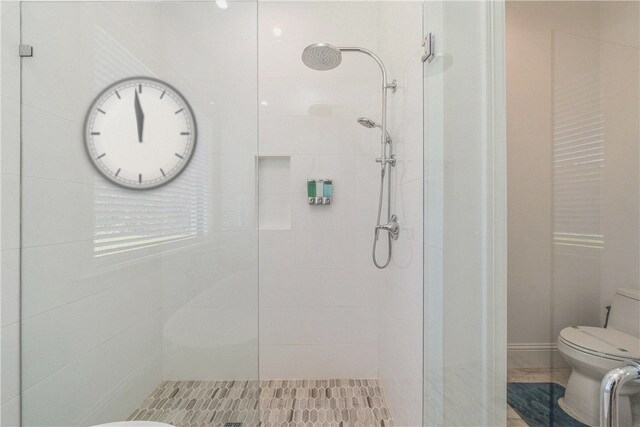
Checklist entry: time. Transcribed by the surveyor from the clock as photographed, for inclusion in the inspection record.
11:59
